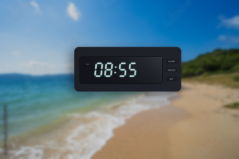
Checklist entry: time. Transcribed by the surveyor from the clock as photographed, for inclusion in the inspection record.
8:55
